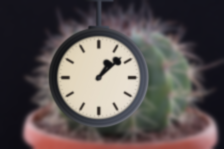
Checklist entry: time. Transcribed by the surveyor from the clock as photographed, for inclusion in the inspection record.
1:08
